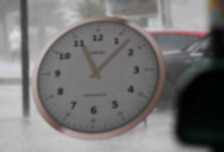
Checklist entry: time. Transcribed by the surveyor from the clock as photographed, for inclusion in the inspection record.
11:07
